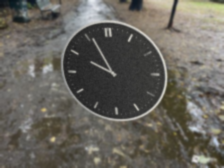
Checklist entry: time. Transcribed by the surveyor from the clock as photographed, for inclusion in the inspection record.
9:56
